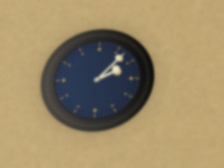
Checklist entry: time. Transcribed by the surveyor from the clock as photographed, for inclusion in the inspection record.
2:07
